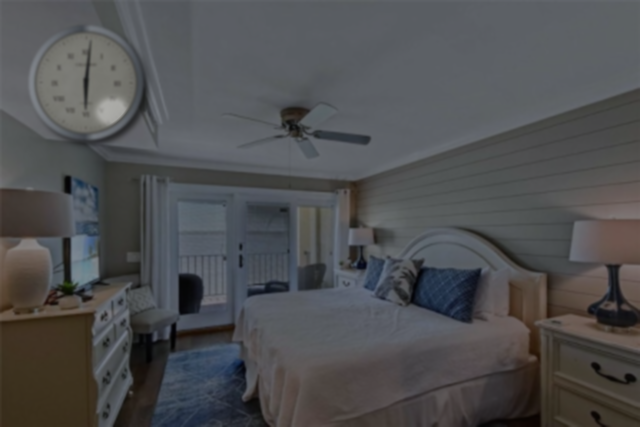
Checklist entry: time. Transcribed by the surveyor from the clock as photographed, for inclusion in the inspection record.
6:01
